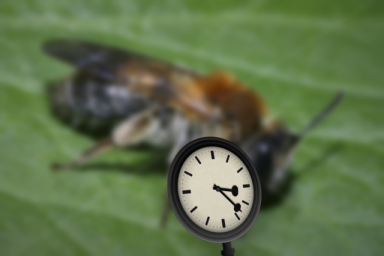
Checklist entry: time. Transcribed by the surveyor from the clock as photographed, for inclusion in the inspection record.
3:23
